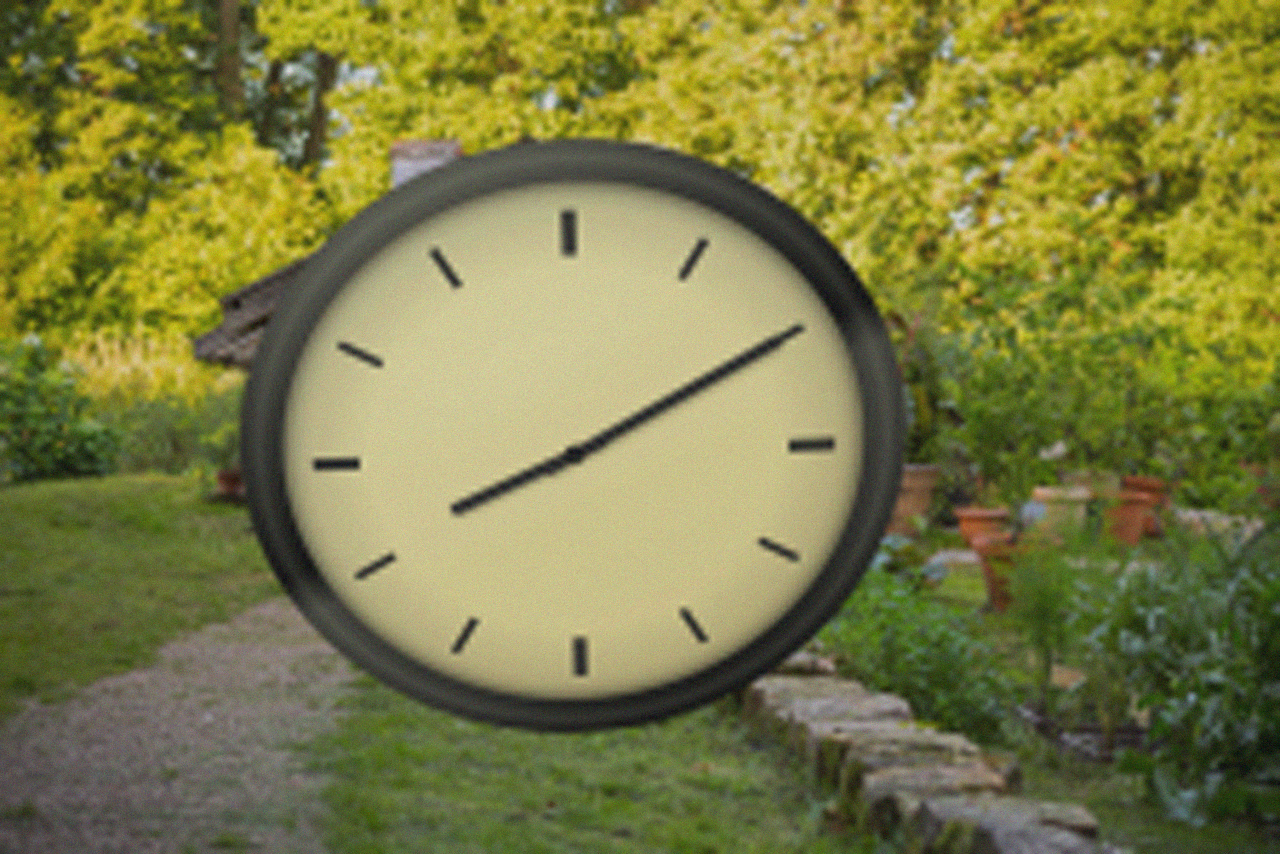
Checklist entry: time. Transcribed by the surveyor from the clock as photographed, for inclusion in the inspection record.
8:10
